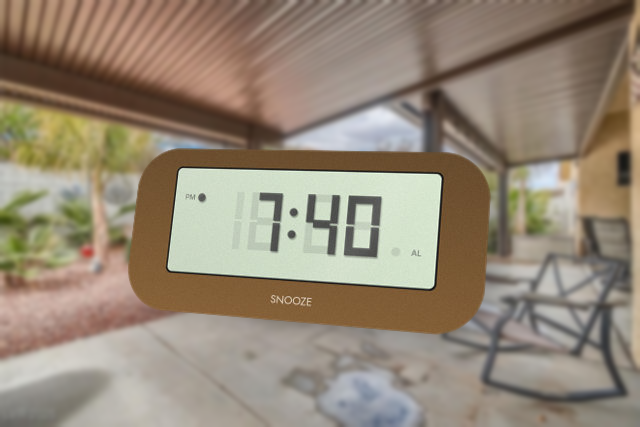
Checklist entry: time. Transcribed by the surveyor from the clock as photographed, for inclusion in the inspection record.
7:40
